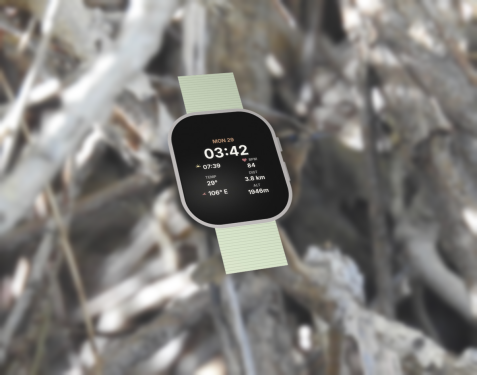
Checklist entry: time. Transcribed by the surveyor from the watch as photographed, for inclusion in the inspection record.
3:42
